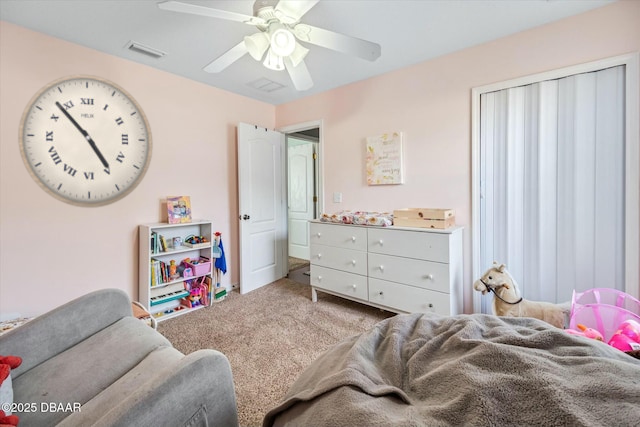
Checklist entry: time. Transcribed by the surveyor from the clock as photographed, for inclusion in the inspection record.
4:53
